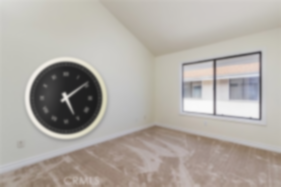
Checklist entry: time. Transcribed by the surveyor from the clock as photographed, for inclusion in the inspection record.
5:09
